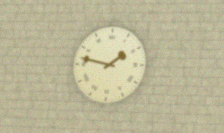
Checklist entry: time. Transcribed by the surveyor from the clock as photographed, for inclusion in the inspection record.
1:47
